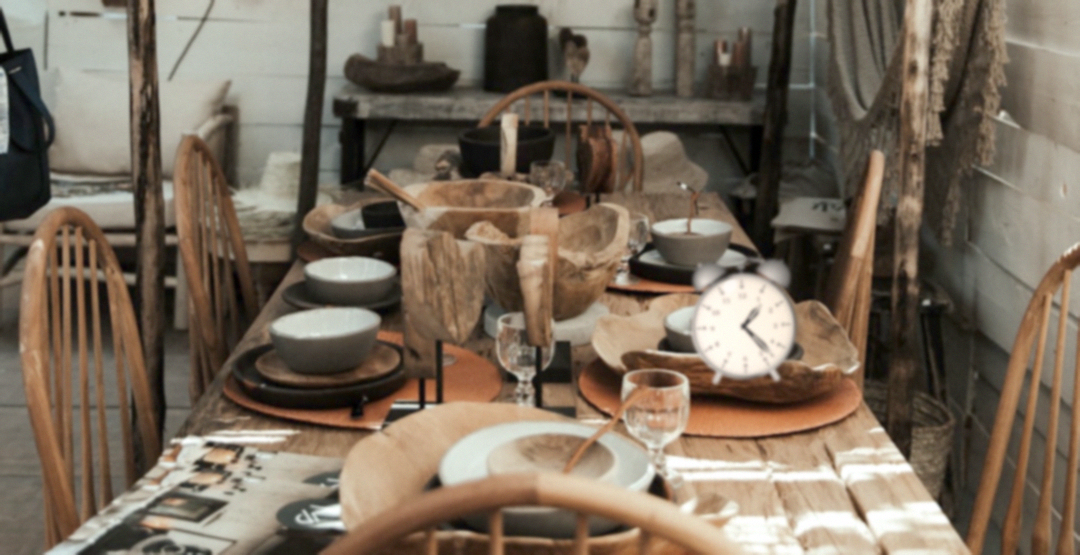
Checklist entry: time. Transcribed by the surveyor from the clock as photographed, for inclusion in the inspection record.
1:23
